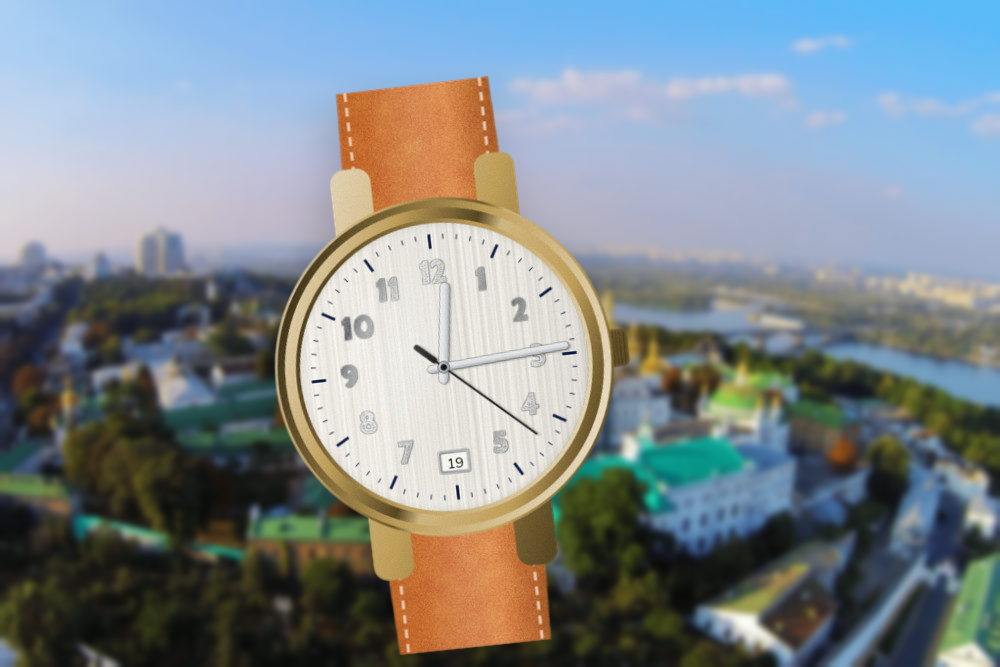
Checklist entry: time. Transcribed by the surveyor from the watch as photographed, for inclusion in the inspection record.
12:14:22
